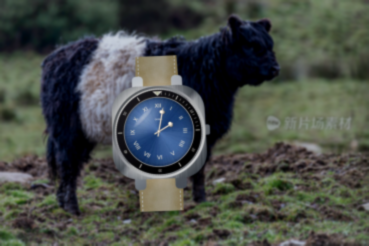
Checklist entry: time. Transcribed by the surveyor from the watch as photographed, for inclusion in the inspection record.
2:02
